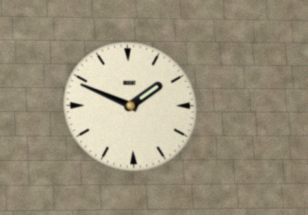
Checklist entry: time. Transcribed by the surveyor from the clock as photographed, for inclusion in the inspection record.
1:49
